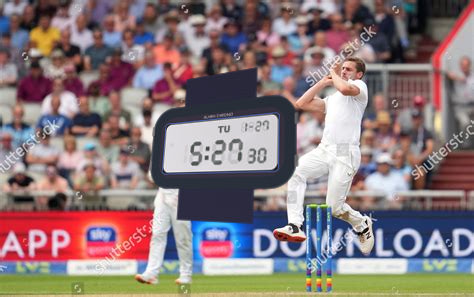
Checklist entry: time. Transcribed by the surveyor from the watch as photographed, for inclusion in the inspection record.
5:27:30
